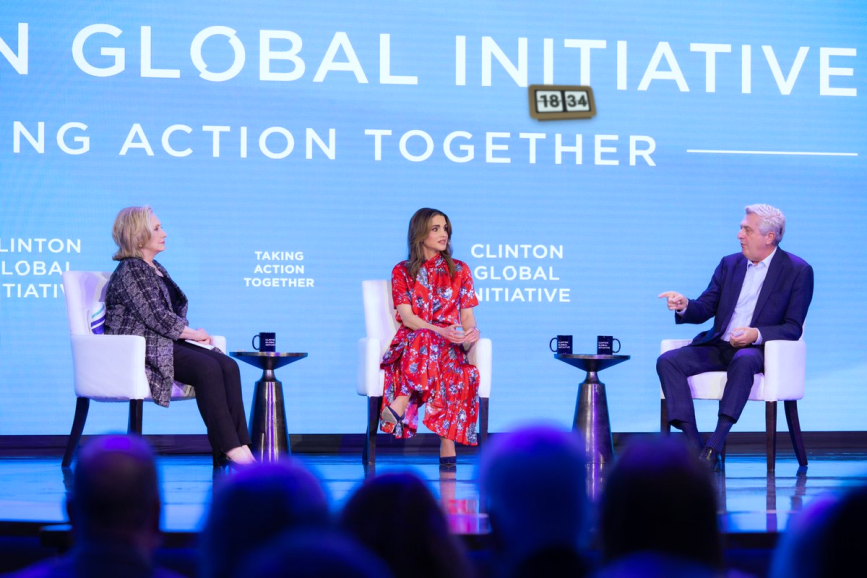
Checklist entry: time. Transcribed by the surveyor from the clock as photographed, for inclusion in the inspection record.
18:34
